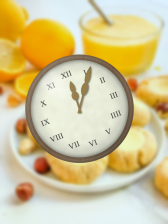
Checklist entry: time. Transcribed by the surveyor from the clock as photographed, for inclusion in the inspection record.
12:06
